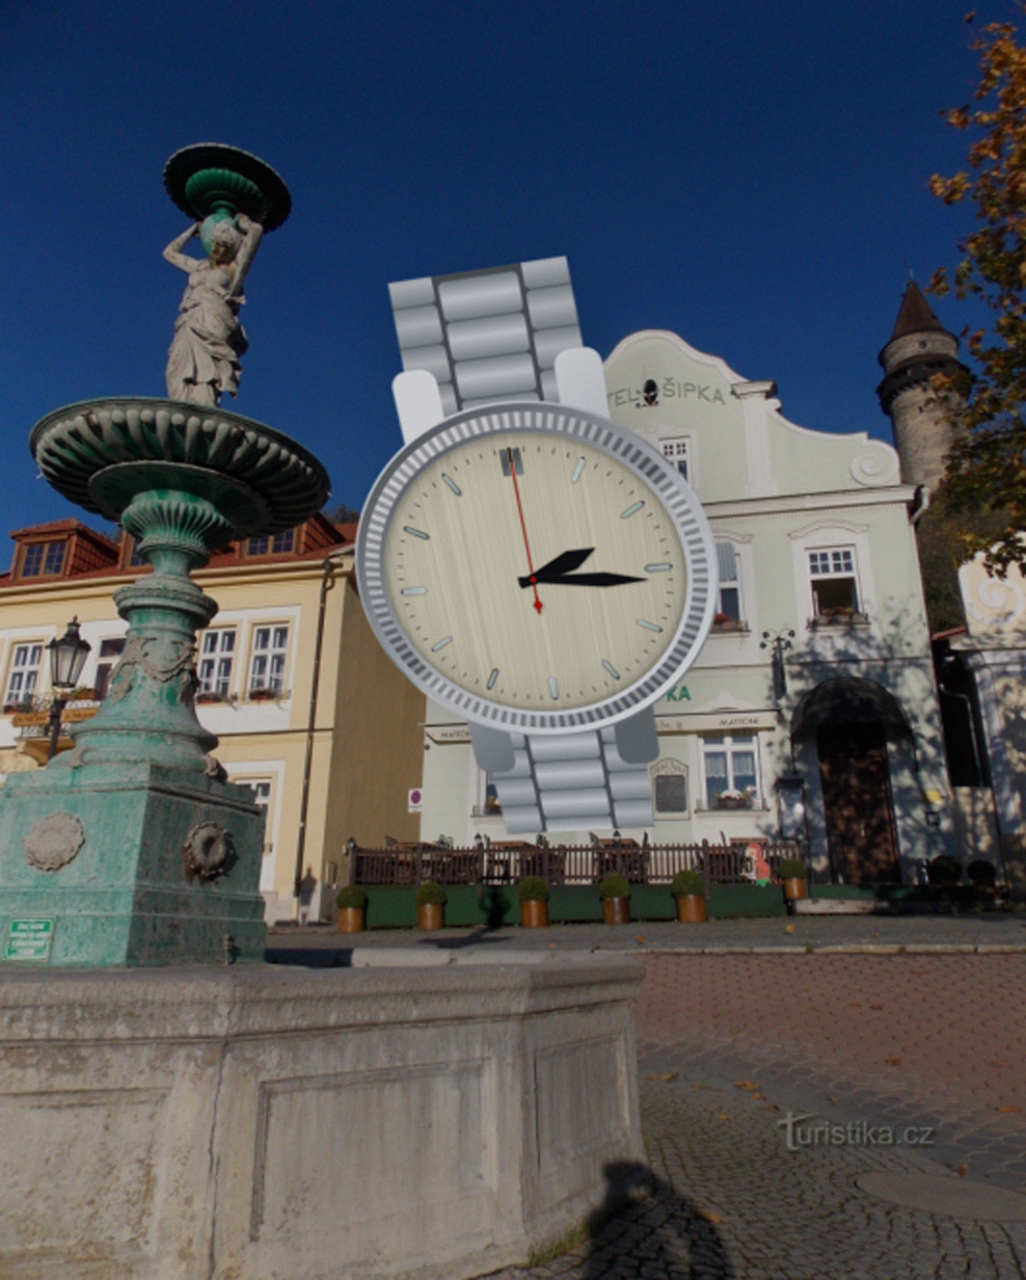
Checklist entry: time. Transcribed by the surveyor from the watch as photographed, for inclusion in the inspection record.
2:16:00
